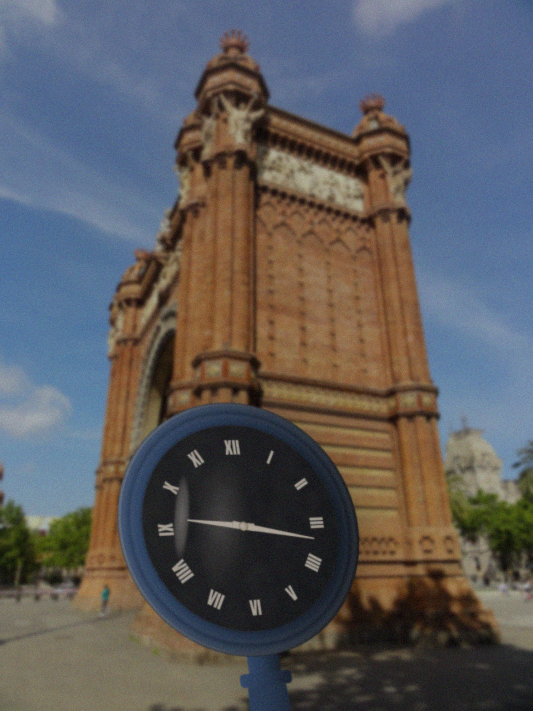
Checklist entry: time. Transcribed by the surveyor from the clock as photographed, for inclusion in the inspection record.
9:17
